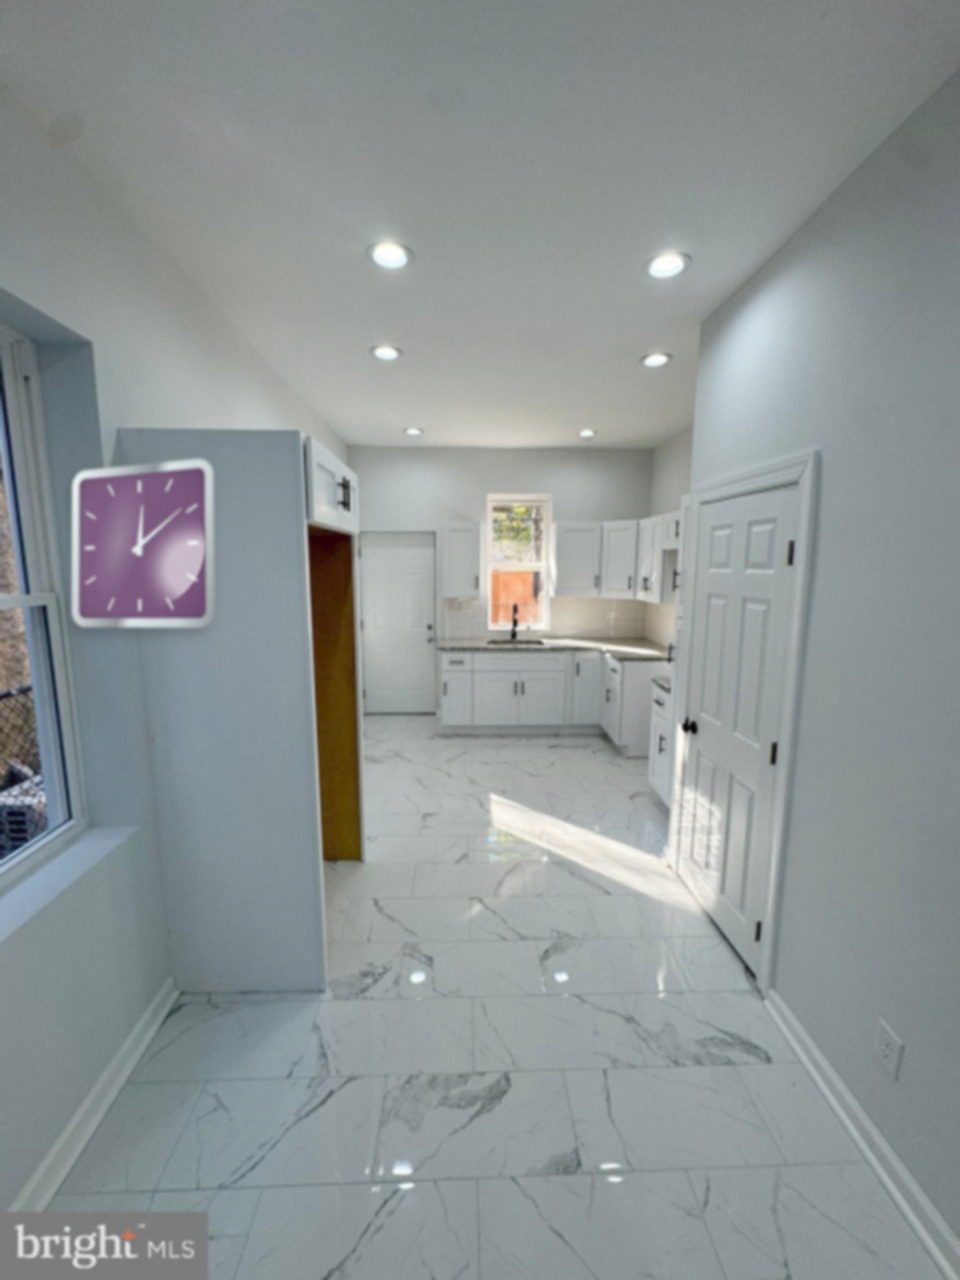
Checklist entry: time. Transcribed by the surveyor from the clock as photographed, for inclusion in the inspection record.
12:09
